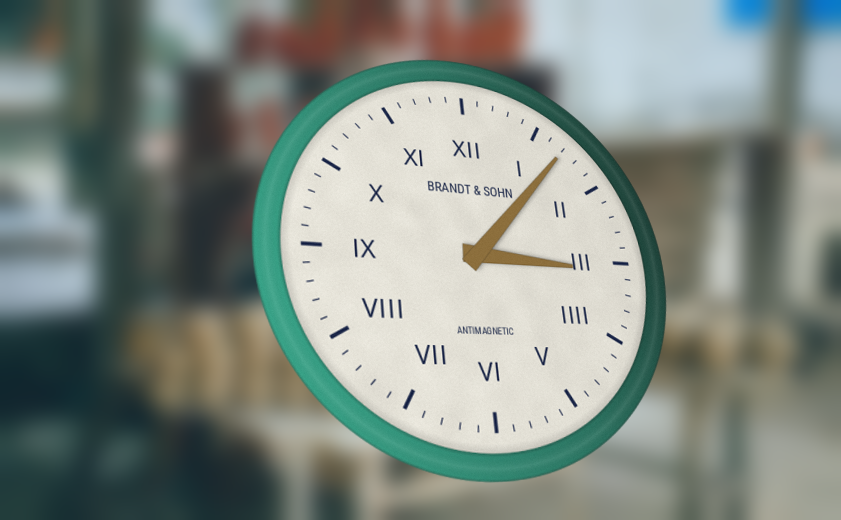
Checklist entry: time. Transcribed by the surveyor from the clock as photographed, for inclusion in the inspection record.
3:07
